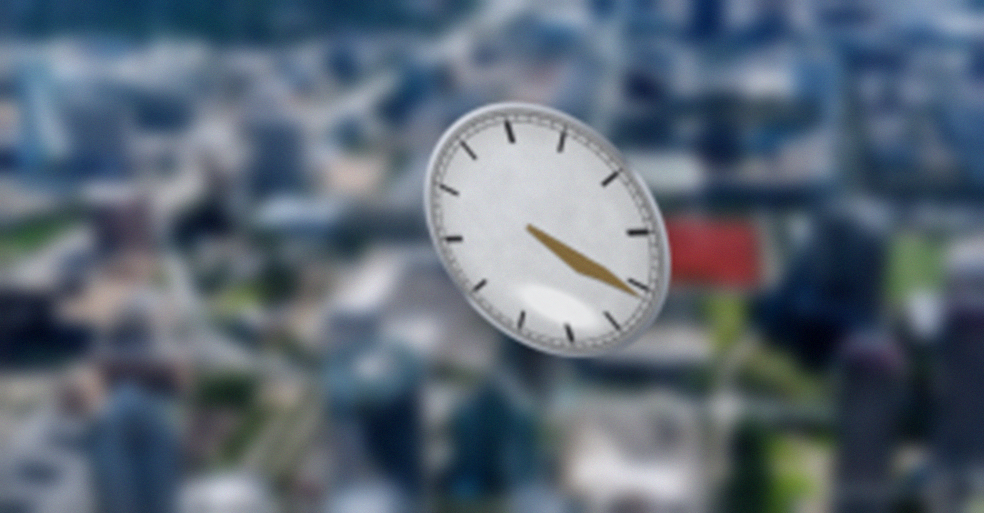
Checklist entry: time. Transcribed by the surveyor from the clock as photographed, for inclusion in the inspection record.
4:21
